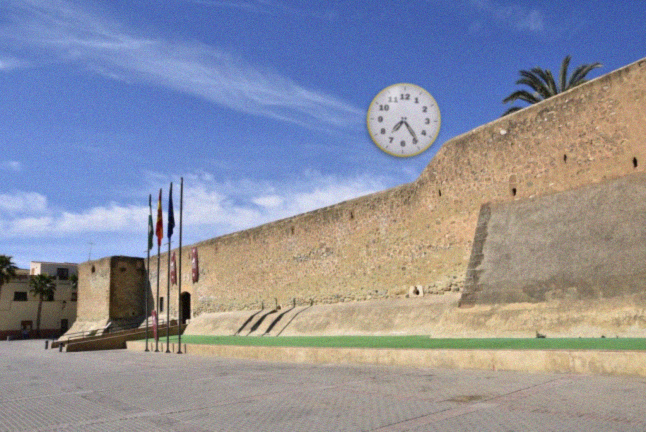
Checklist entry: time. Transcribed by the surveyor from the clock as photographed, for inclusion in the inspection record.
7:24
